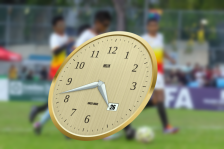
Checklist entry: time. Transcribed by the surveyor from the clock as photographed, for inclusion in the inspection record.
4:42
